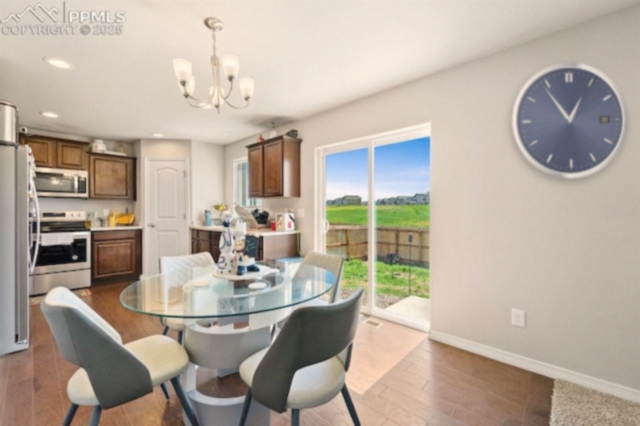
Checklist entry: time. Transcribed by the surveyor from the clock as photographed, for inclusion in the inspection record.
12:54
